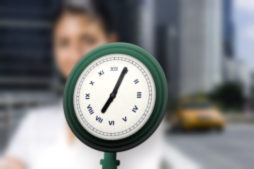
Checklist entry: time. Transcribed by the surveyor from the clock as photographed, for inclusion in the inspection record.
7:04
